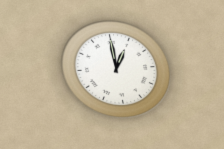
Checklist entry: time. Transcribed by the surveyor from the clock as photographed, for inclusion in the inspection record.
1:00
